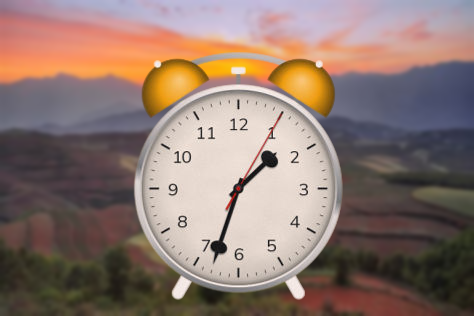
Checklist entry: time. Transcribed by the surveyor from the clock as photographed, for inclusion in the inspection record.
1:33:05
